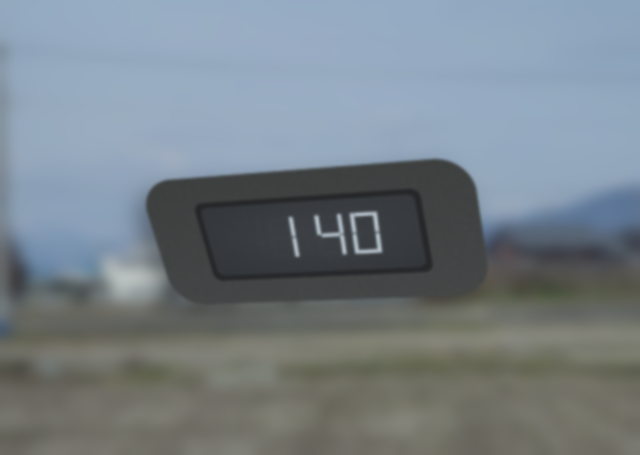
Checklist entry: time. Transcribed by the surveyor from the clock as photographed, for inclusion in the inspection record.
1:40
